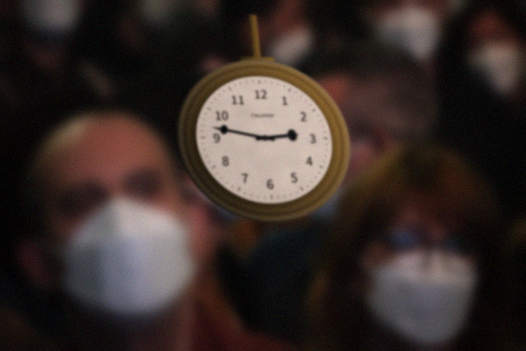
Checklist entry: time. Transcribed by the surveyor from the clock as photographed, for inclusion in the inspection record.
2:47
